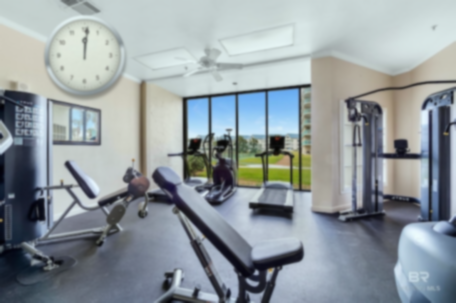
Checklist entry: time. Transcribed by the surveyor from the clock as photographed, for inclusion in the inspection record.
12:01
